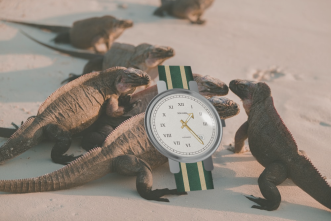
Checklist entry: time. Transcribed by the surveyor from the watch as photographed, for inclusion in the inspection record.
1:24
